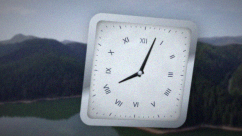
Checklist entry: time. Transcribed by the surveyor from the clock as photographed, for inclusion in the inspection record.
8:03
